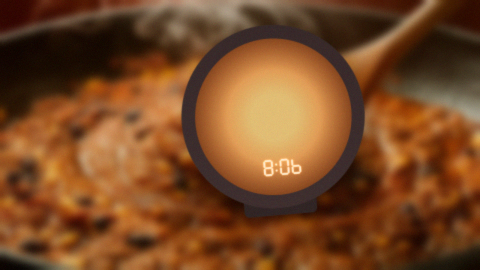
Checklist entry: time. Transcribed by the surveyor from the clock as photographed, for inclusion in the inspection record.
8:06
